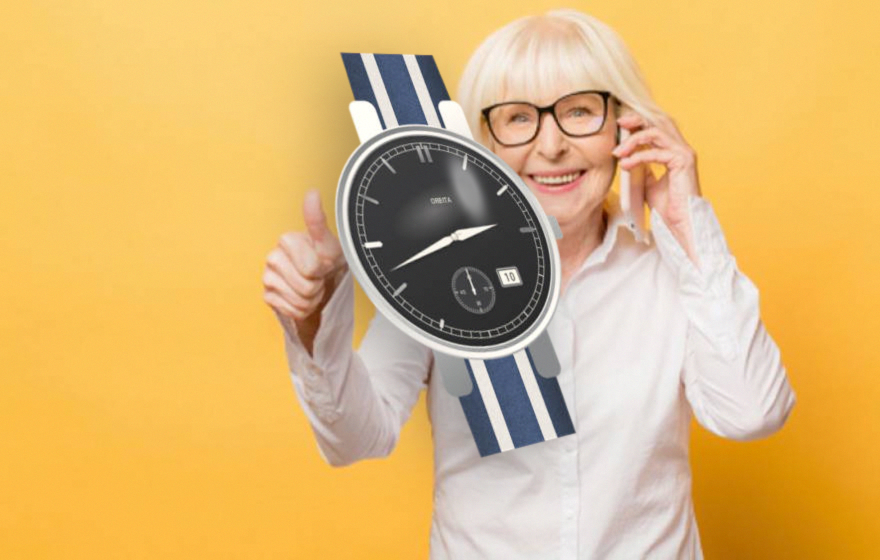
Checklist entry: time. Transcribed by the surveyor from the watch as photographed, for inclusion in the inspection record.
2:42
